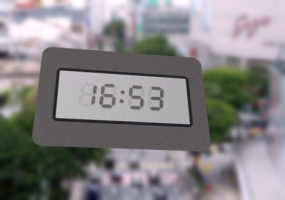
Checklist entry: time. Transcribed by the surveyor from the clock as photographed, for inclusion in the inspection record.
16:53
